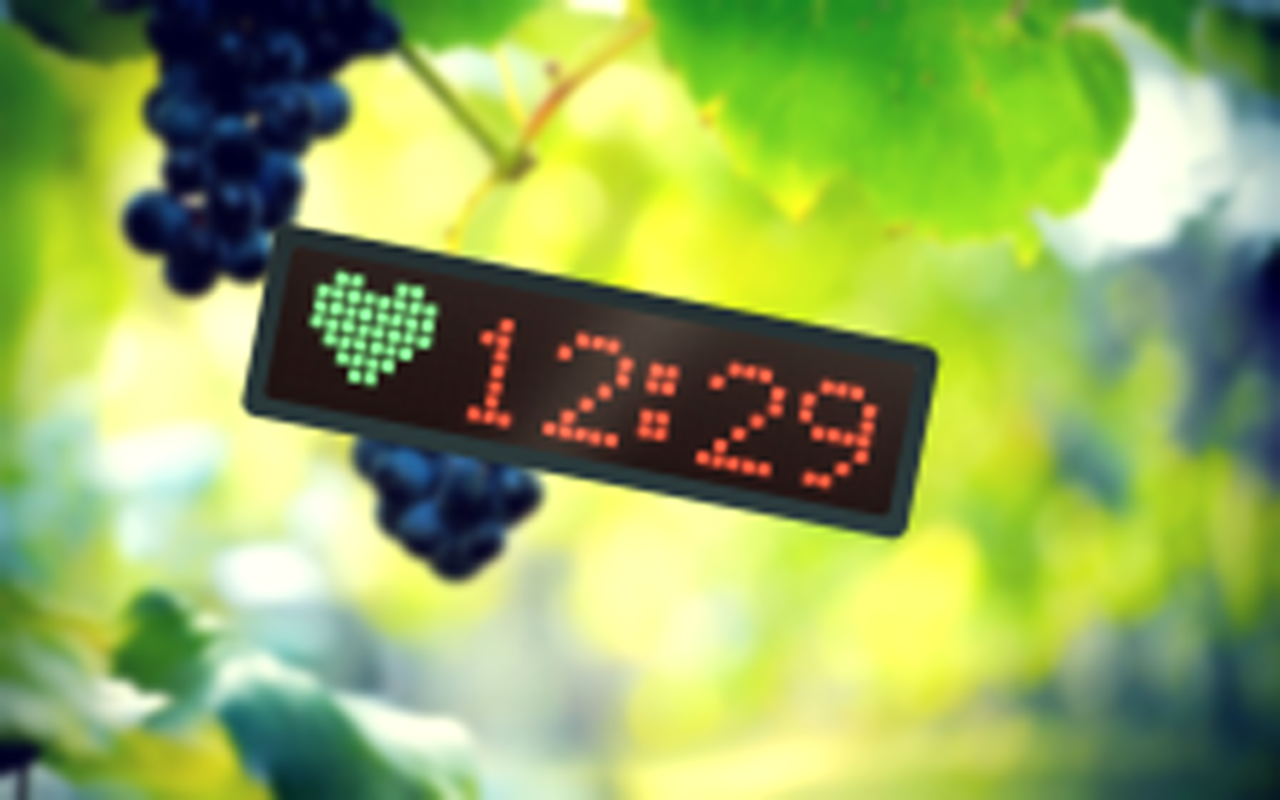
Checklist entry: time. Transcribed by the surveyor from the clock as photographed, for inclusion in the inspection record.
12:29
